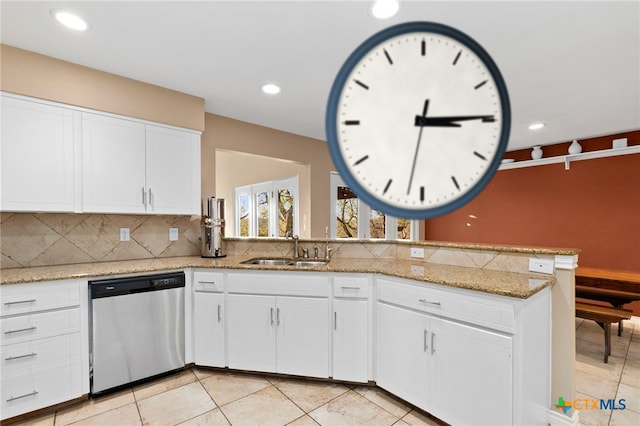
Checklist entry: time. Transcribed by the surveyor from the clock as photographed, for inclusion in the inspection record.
3:14:32
